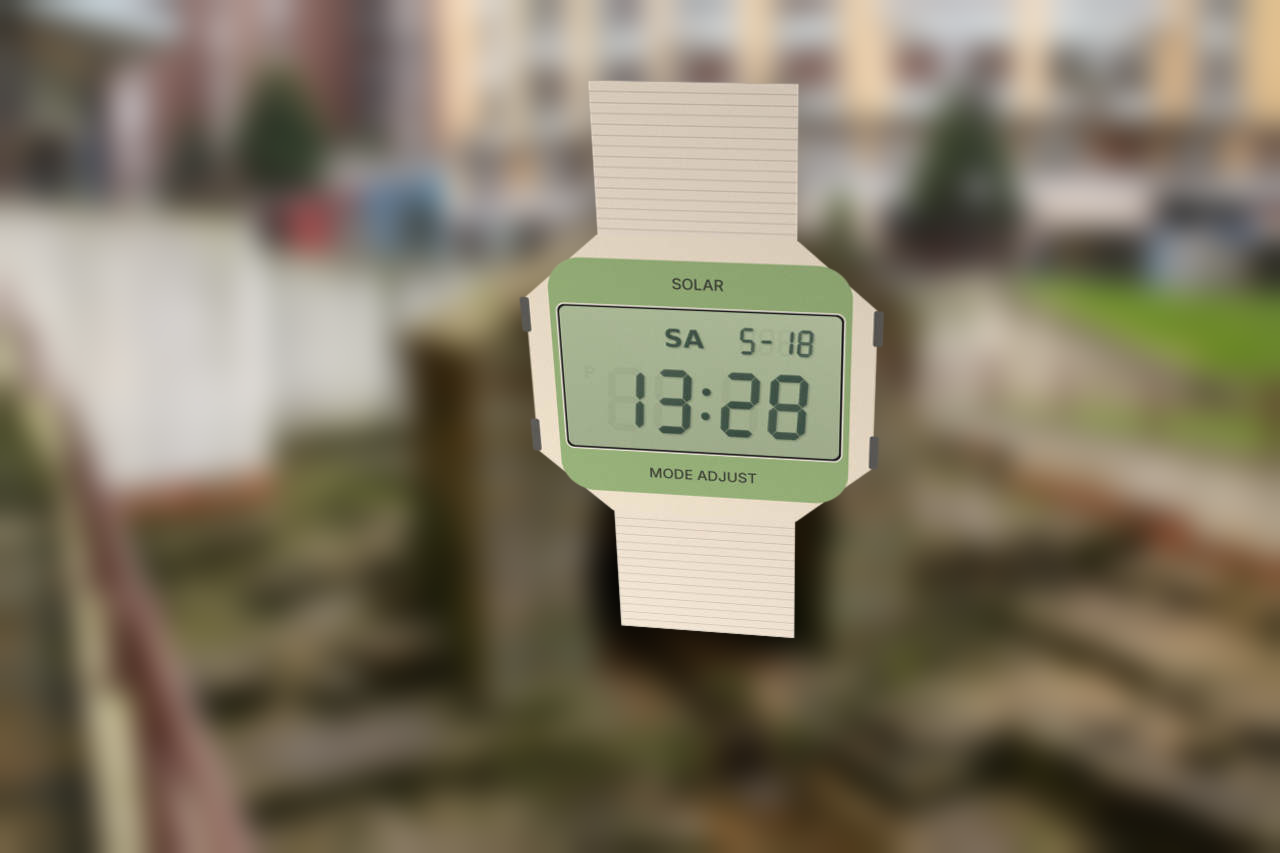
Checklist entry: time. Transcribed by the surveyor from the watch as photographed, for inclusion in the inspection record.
13:28
